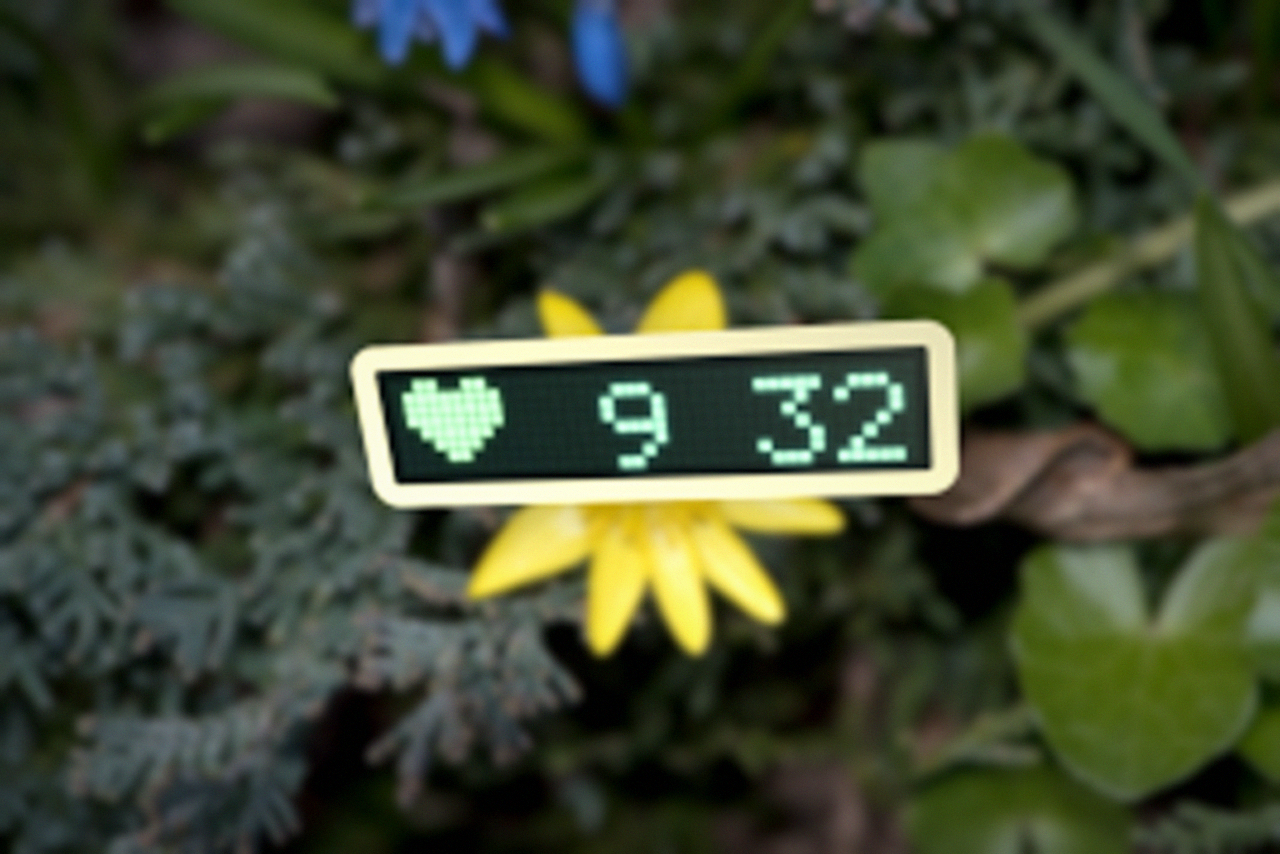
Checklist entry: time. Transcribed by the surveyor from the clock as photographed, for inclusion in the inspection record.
9:32
